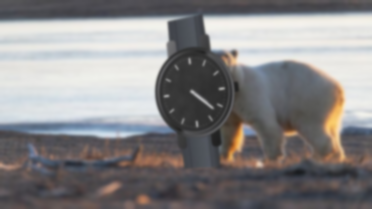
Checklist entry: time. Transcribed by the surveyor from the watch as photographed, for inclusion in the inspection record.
4:22
